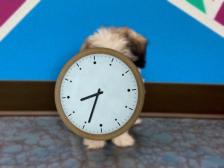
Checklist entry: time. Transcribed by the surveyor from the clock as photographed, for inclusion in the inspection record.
8:34
